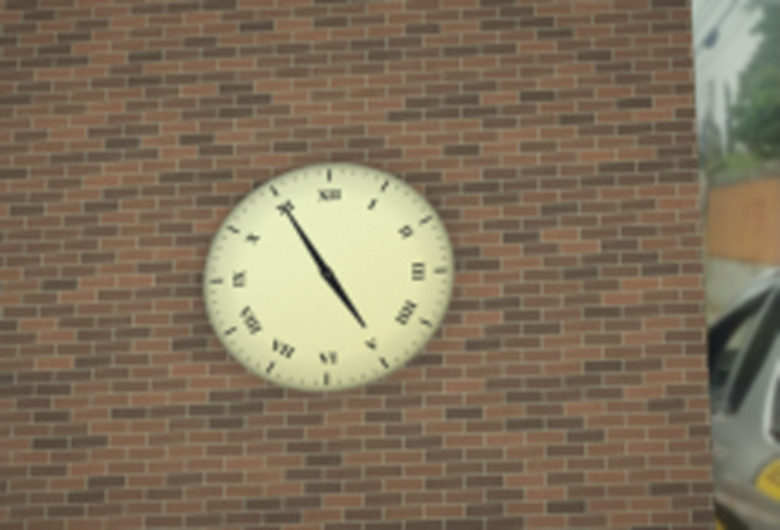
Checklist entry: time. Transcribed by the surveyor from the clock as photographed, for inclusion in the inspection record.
4:55
